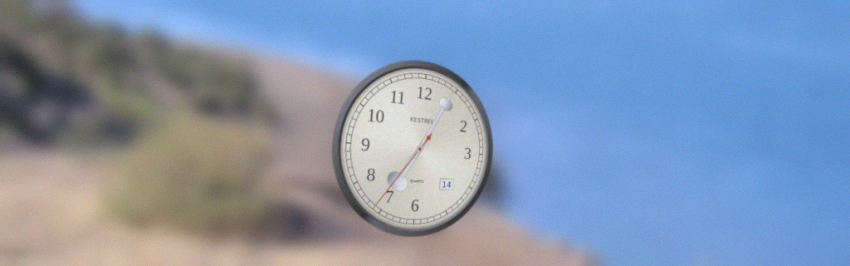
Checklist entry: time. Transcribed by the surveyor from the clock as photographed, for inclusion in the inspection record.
7:04:36
